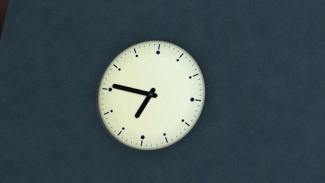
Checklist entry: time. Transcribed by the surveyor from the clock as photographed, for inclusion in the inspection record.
6:46
